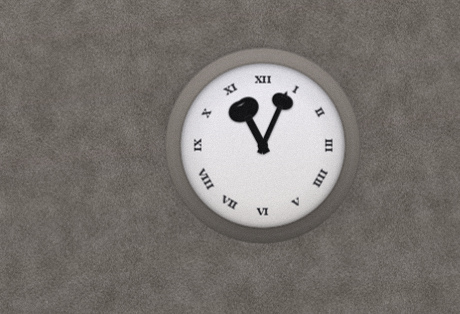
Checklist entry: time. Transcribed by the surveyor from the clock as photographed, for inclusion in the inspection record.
11:04
